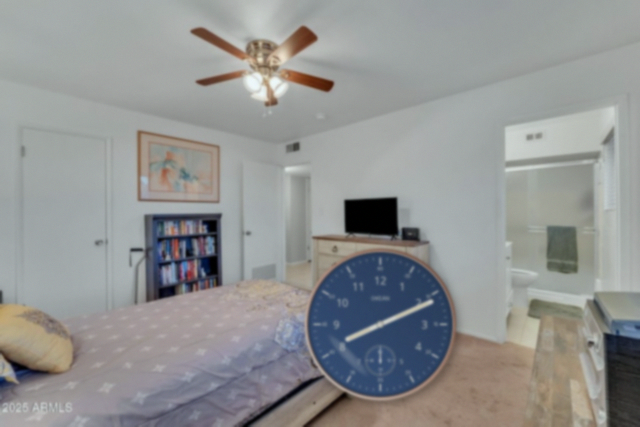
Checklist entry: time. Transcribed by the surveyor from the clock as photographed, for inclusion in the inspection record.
8:11
